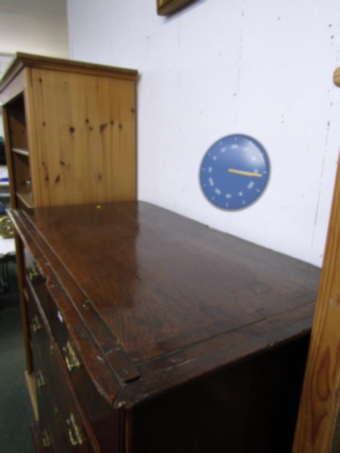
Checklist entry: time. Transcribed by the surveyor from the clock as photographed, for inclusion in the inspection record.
3:16
